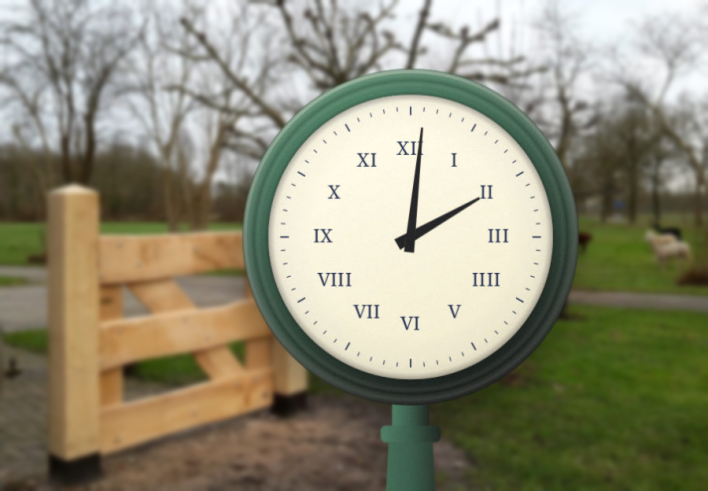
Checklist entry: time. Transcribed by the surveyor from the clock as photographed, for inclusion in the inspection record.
2:01
